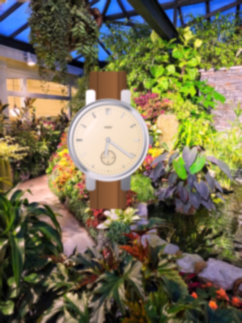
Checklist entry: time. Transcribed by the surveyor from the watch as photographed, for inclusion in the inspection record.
6:21
